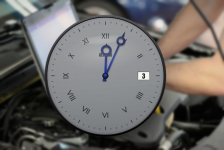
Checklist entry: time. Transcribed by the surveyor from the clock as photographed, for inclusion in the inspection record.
12:04
